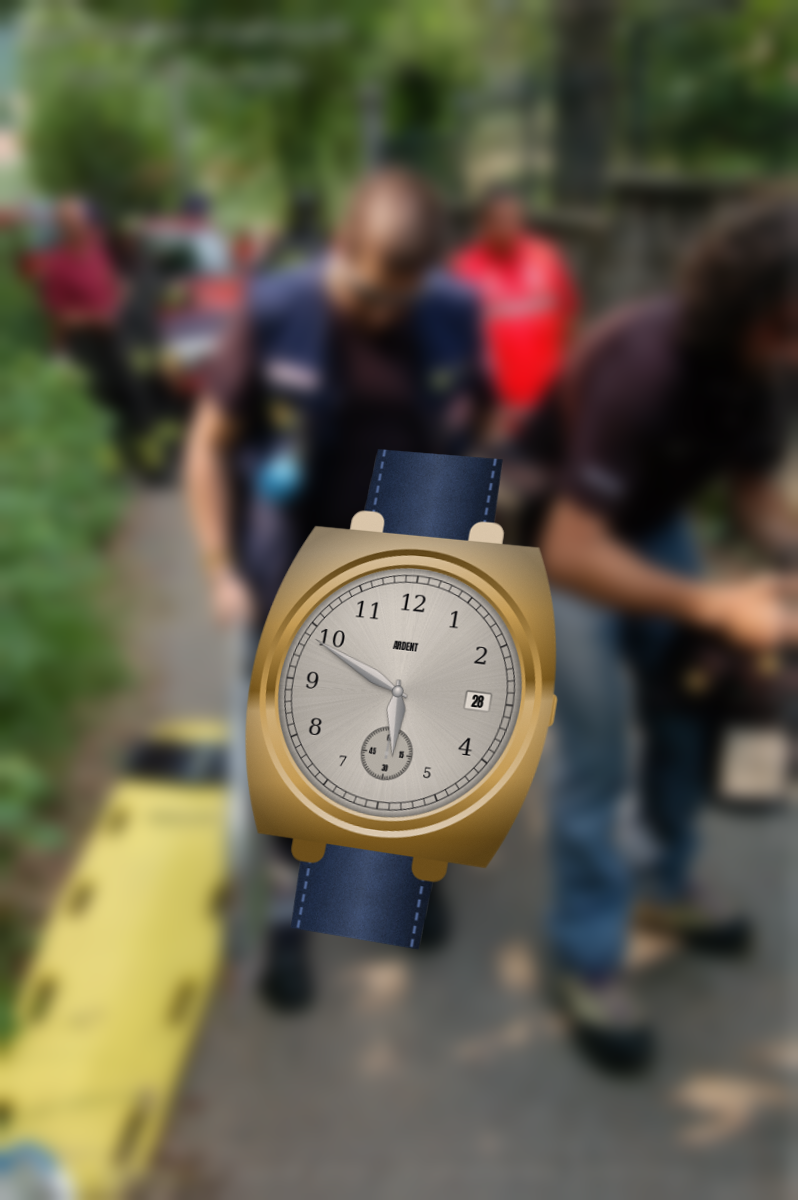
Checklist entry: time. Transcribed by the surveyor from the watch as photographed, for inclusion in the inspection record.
5:49
